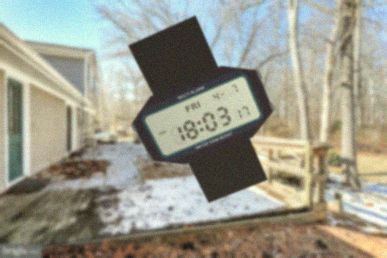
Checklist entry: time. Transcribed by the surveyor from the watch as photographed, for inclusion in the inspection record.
18:03:17
